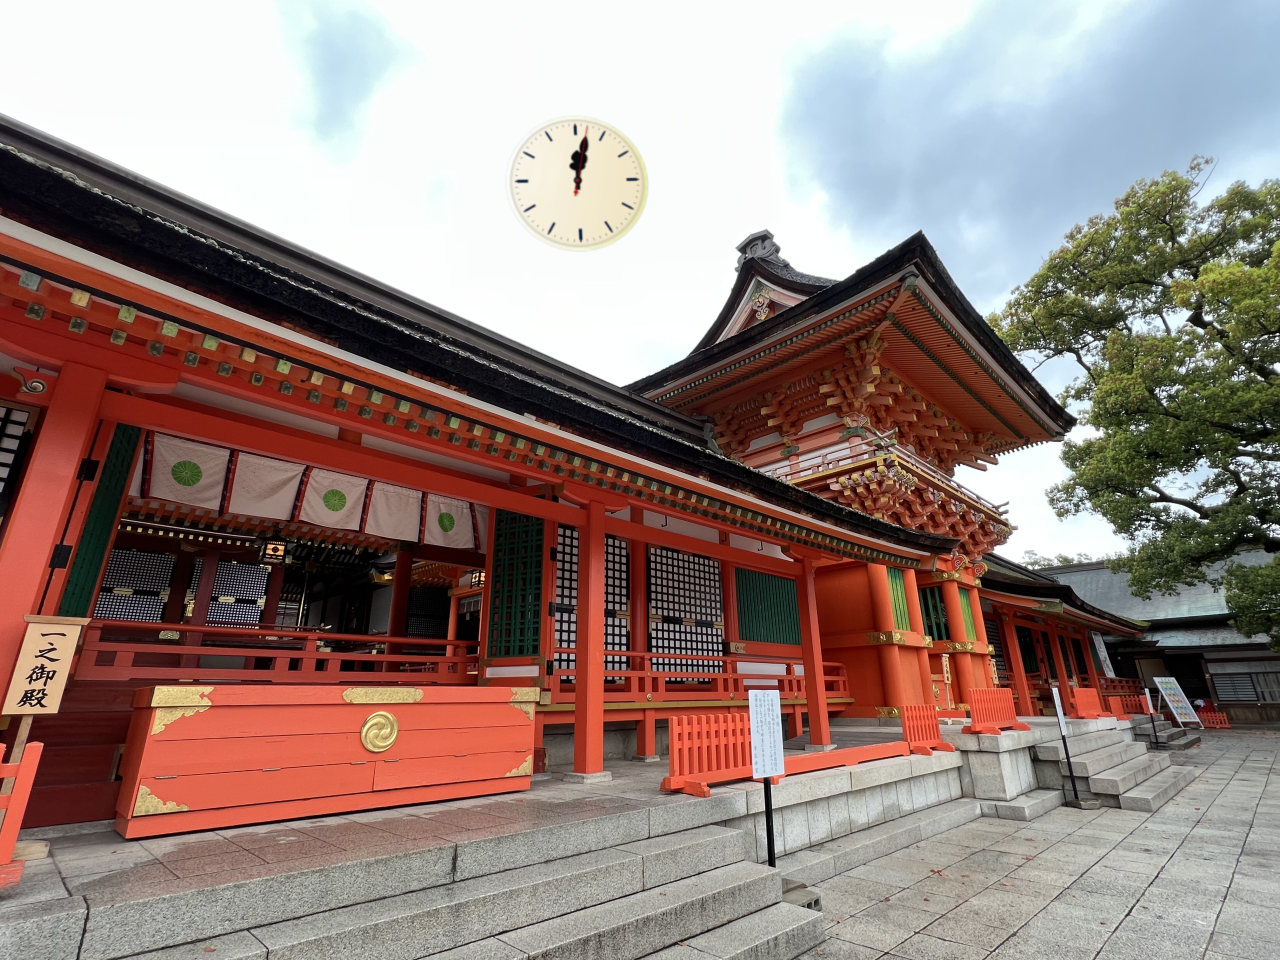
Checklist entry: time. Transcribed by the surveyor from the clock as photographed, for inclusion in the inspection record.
12:02:02
